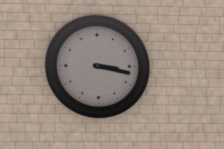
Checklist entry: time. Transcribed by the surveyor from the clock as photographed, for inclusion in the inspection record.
3:17
